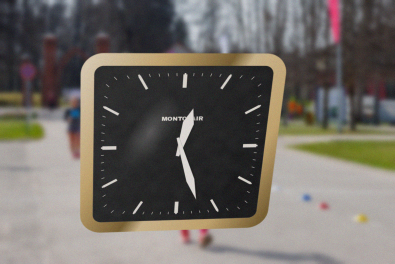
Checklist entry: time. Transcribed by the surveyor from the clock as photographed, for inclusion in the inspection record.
12:27
